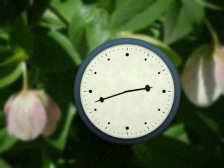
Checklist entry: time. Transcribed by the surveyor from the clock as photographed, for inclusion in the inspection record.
2:42
